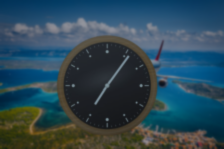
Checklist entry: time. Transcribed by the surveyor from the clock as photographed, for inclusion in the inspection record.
7:06
